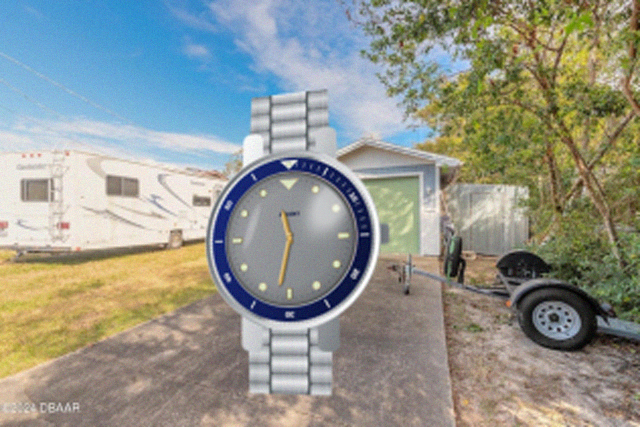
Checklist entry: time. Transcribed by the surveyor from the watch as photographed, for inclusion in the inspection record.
11:32
